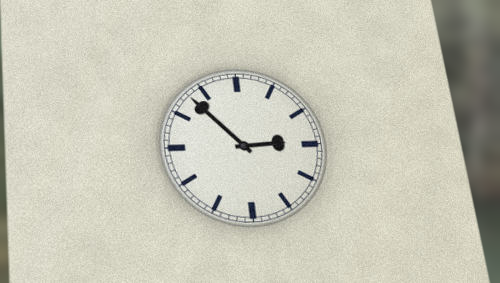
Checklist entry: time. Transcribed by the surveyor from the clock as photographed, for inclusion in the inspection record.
2:53
